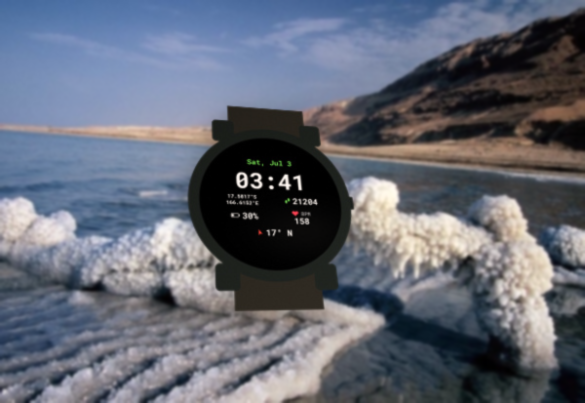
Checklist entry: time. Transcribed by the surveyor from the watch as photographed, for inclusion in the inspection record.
3:41
